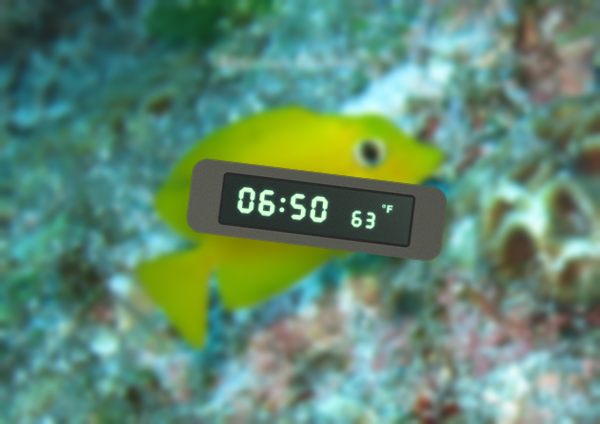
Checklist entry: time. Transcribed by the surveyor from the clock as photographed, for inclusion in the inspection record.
6:50
